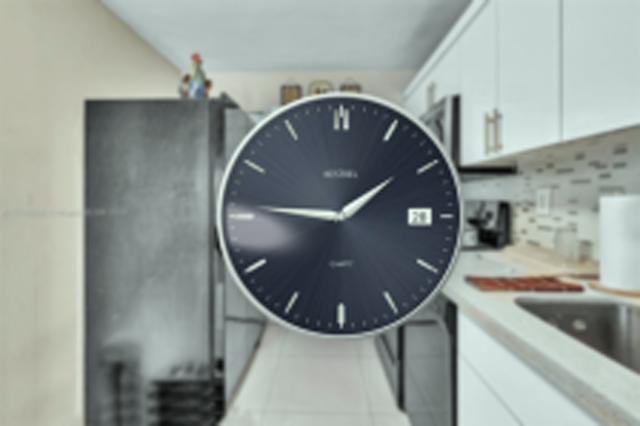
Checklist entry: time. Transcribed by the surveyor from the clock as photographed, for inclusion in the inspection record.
1:46
